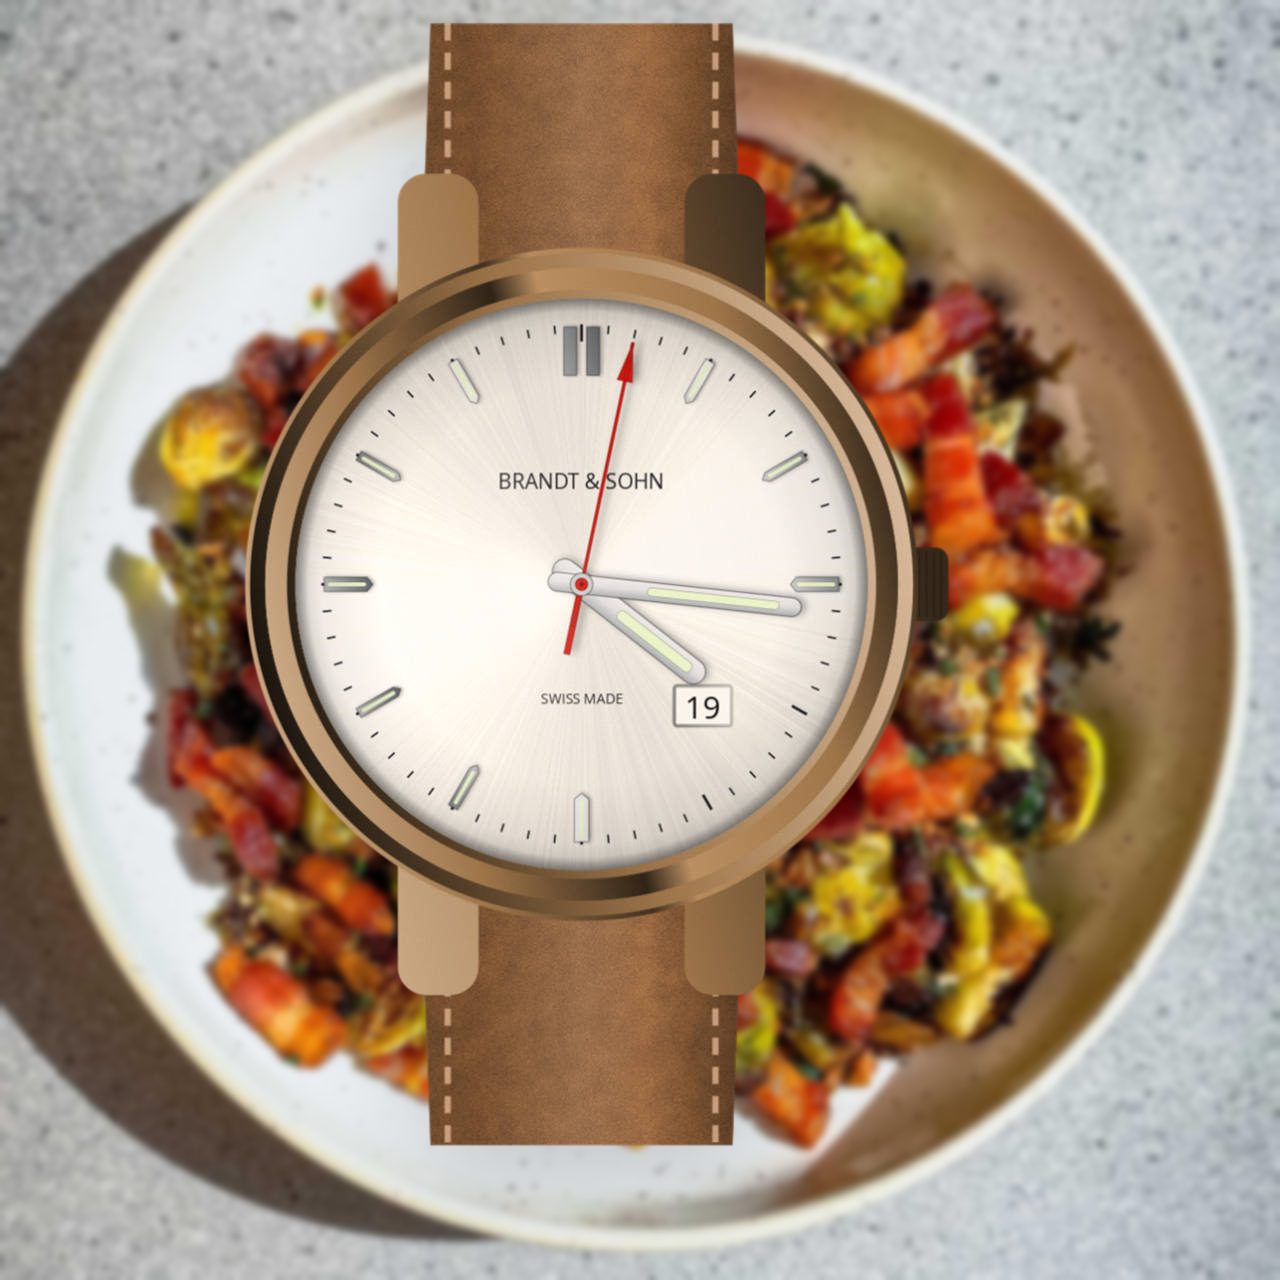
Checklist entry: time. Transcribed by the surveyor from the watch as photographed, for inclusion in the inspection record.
4:16:02
